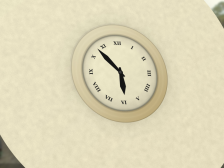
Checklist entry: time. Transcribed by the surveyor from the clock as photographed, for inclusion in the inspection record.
5:53
